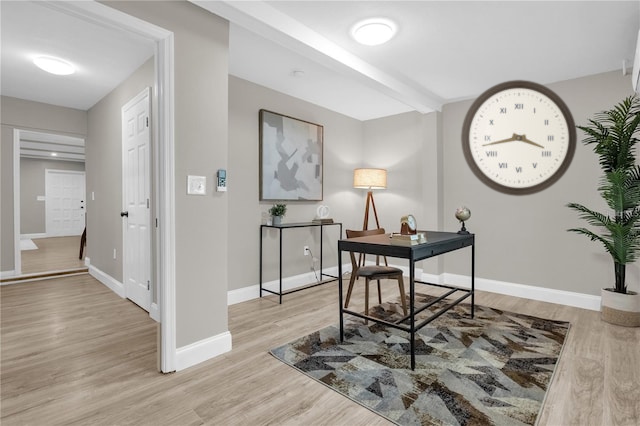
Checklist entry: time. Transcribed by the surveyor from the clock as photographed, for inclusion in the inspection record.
3:43
